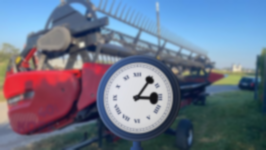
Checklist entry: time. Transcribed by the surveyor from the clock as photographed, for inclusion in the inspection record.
3:06
